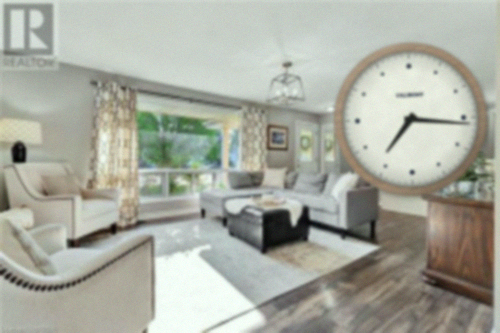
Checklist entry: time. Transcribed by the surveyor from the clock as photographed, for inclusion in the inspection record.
7:16
